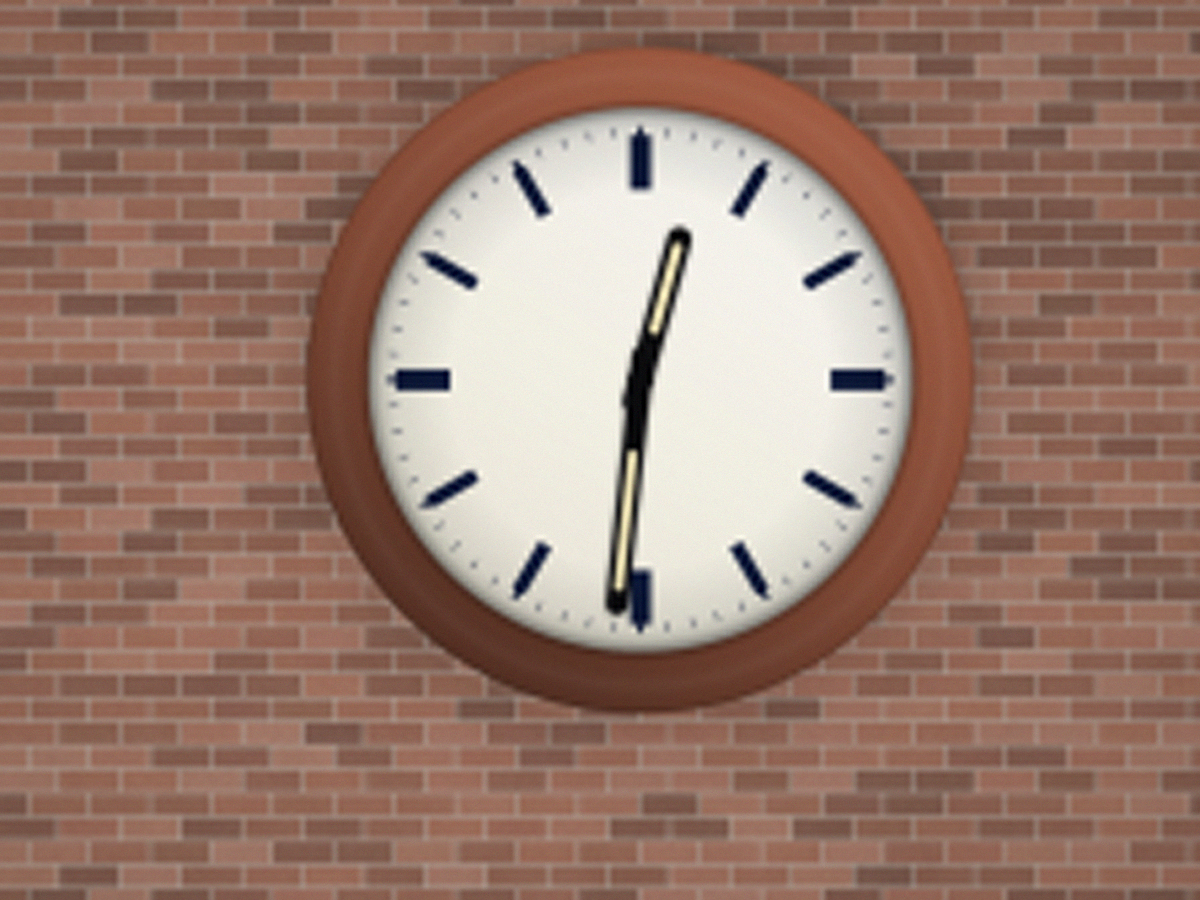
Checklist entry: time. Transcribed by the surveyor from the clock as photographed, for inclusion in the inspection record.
12:31
